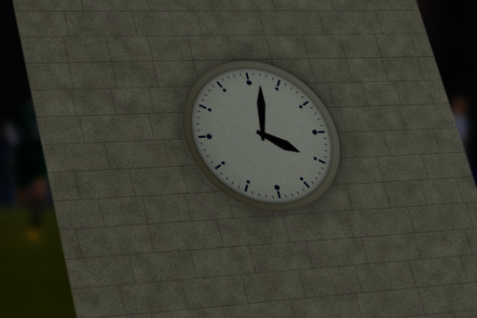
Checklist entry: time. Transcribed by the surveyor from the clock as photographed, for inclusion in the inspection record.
4:02
